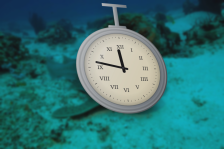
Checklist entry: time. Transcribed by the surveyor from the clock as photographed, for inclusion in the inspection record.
11:47
